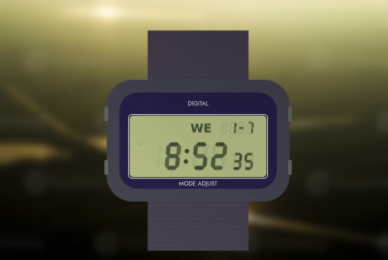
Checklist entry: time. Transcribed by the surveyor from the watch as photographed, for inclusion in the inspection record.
8:52:35
